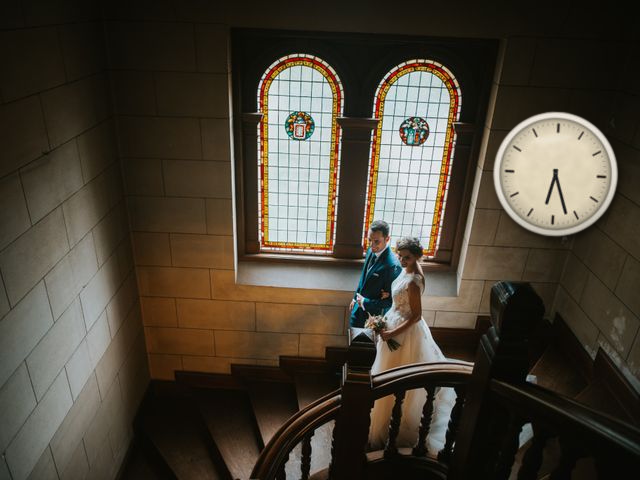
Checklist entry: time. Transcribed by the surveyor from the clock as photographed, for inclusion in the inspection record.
6:27
